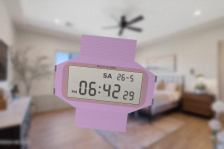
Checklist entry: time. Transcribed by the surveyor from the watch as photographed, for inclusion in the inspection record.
6:42:29
